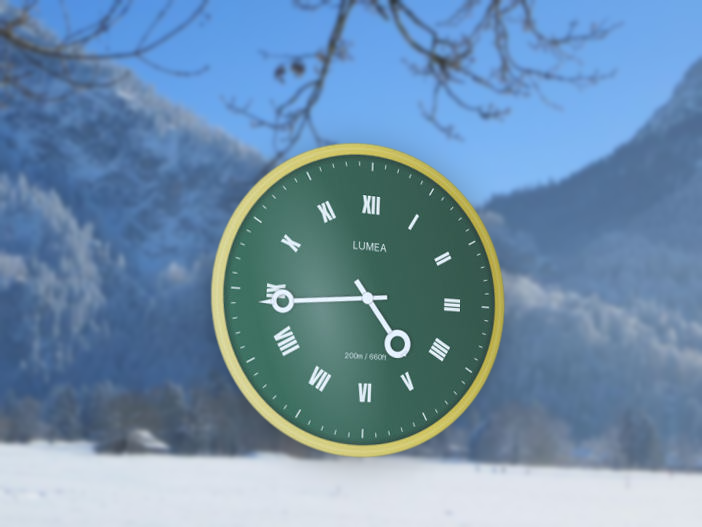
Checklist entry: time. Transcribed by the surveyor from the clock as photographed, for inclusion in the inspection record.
4:44
